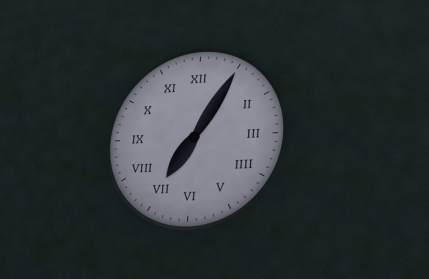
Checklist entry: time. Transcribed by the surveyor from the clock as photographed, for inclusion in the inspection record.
7:05
